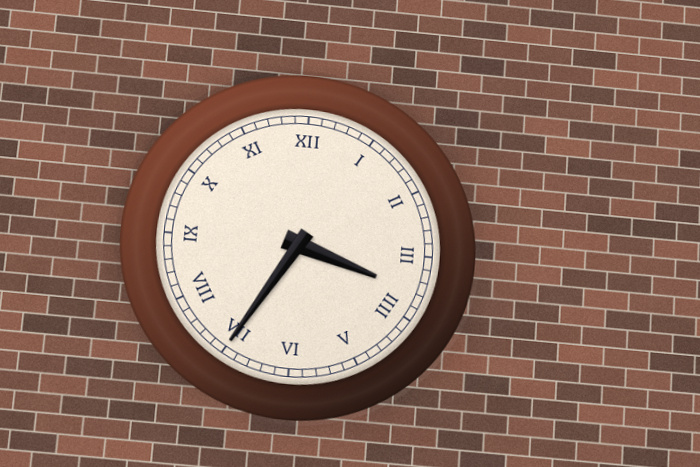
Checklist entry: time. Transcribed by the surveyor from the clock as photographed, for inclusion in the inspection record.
3:35
